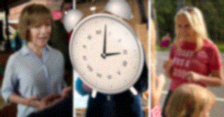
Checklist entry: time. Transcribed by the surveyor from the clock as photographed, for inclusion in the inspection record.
3:03
